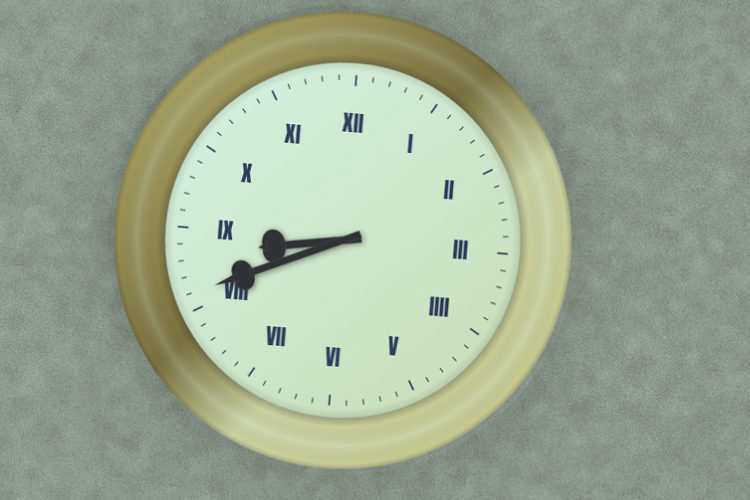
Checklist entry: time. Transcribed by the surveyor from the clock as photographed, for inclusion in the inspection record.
8:41
